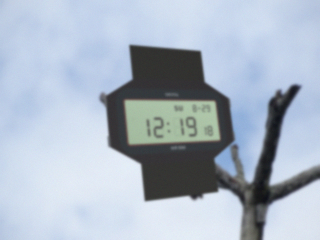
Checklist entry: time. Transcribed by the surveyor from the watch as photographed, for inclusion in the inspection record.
12:19
